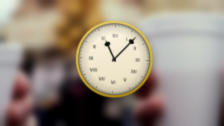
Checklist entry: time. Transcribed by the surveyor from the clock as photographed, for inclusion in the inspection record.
11:07
